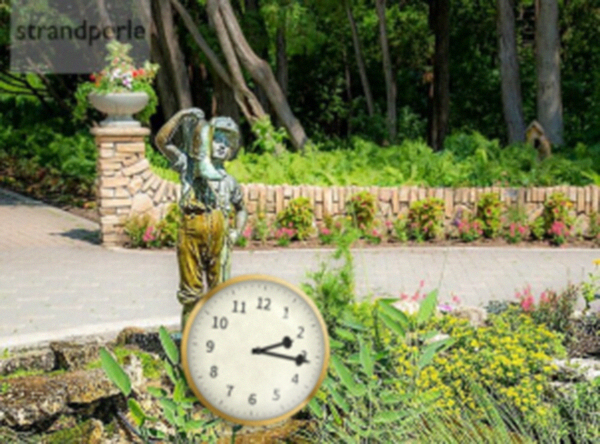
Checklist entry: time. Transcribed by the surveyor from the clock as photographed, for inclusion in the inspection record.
2:16
